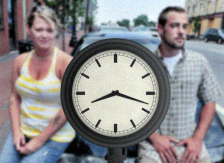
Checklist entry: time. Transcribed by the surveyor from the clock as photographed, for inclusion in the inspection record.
8:18
